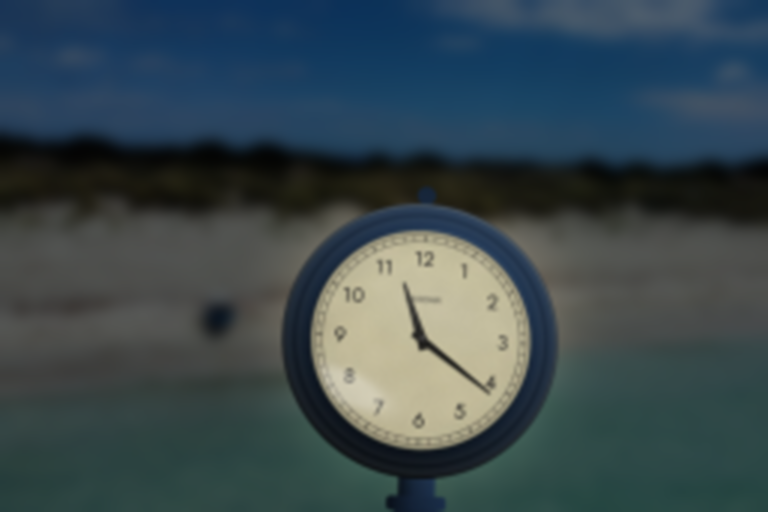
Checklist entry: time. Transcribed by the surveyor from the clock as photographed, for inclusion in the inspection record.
11:21
